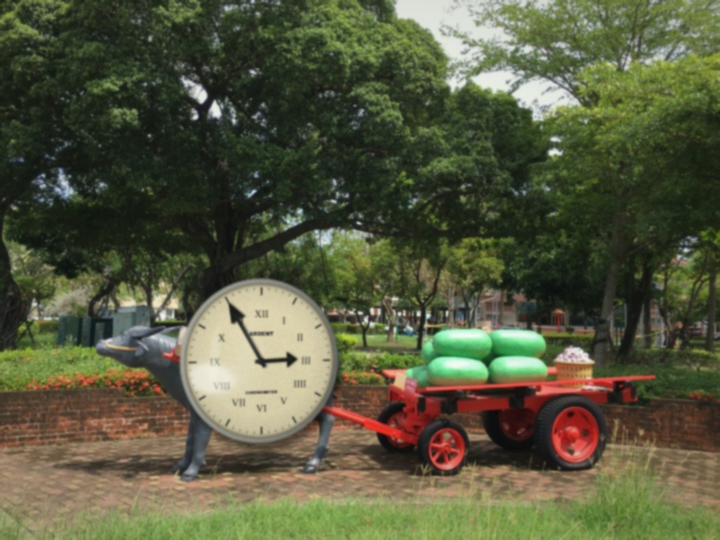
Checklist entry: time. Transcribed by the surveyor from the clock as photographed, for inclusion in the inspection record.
2:55
